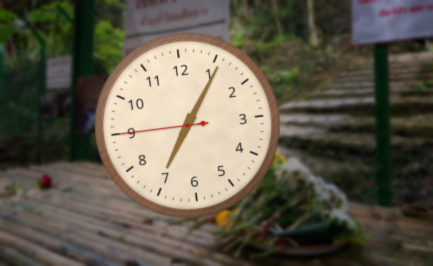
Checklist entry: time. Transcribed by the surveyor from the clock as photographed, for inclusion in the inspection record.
7:05:45
